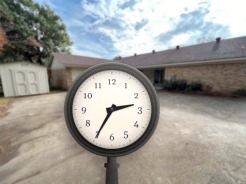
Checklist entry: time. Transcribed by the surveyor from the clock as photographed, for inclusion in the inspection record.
2:35
